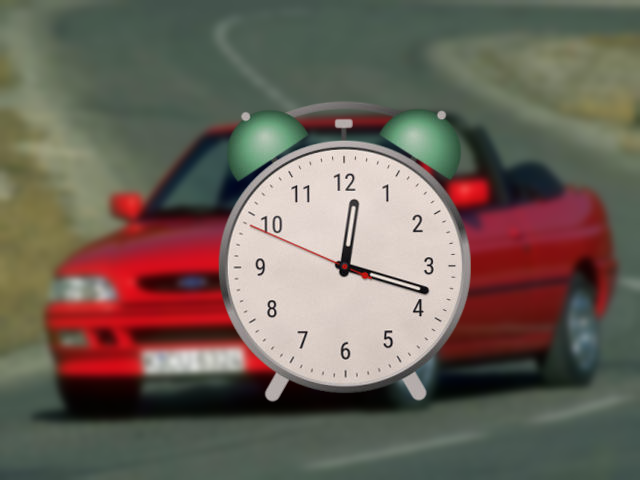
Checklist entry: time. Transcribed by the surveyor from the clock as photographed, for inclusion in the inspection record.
12:17:49
